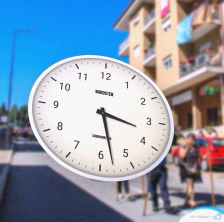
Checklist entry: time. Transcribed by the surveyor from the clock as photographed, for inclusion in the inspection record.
3:28
